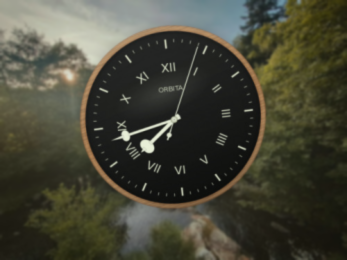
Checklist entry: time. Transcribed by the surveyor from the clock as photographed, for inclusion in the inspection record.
7:43:04
